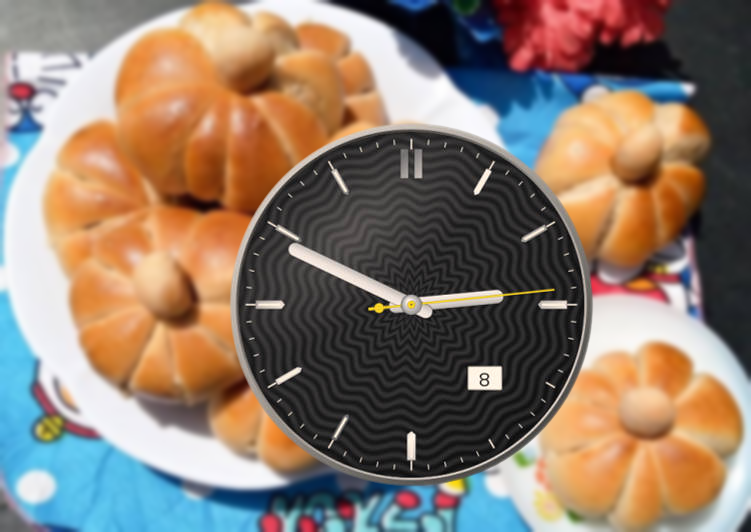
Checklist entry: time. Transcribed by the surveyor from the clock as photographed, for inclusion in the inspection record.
2:49:14
